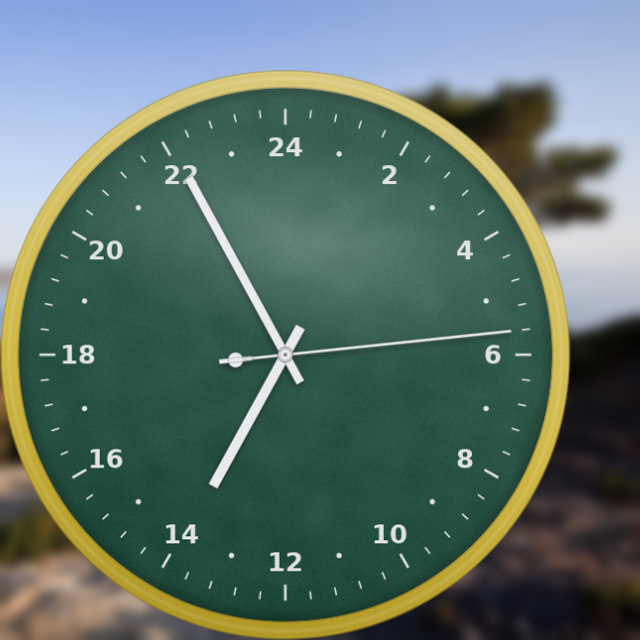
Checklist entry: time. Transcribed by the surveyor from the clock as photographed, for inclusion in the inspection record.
13:55:14
